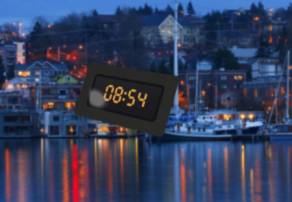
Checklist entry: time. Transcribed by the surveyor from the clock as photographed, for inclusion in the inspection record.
8:54
